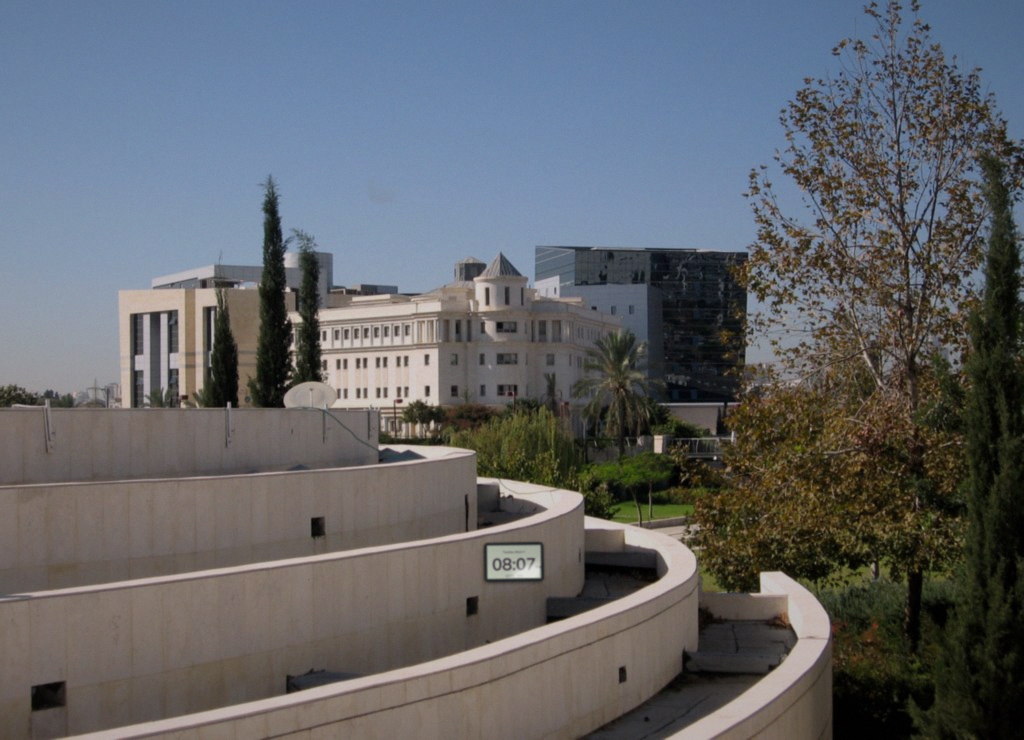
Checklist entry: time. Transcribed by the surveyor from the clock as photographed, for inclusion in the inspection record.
8:07
